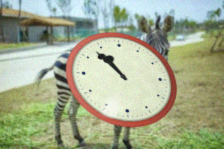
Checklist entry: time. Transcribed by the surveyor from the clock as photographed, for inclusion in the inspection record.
10:53
